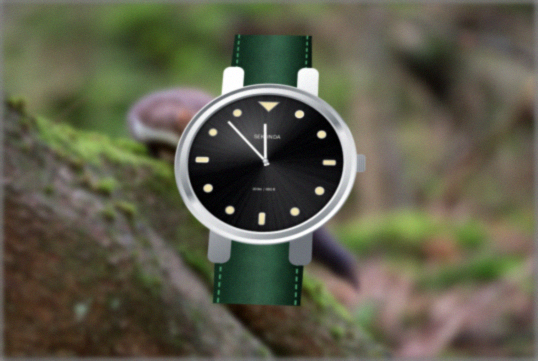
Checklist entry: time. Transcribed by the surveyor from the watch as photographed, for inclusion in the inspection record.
11:53
